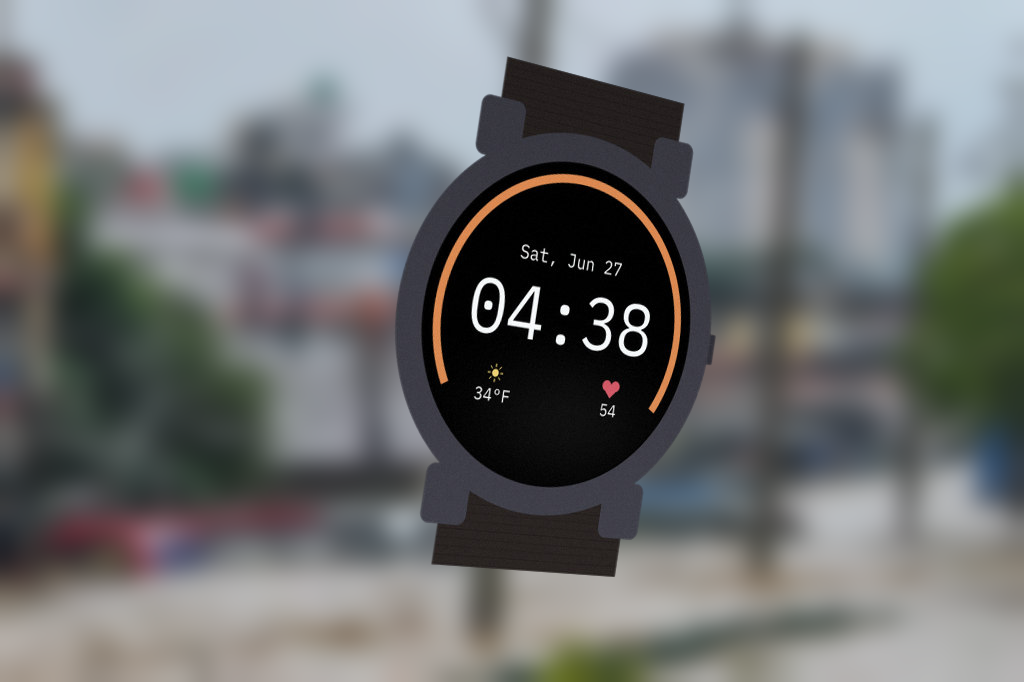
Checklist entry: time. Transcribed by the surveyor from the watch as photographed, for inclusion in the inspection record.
4:38
